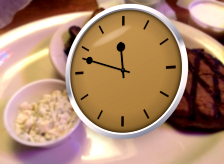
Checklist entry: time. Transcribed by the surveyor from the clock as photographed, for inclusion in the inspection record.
11:48
